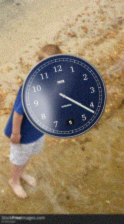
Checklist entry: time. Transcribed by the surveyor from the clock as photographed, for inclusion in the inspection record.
4:22
